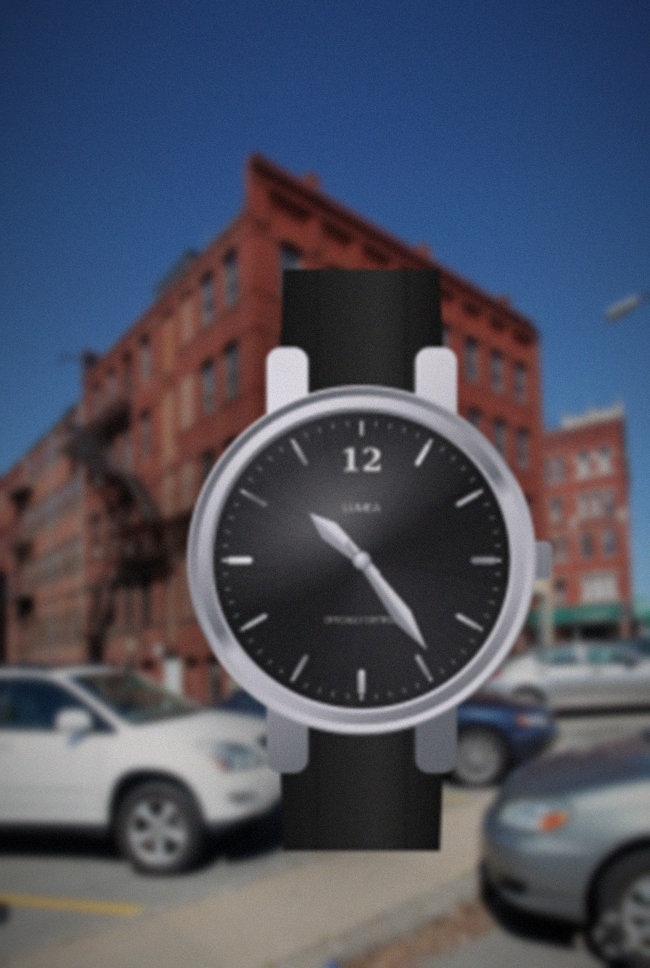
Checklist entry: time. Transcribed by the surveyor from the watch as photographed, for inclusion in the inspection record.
10:24
